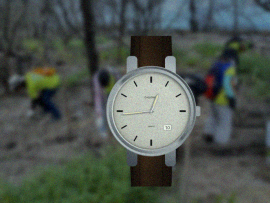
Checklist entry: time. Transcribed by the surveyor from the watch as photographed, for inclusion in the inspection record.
12:44
